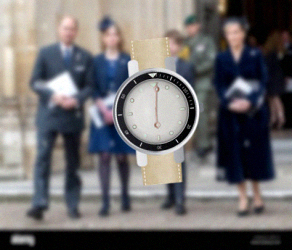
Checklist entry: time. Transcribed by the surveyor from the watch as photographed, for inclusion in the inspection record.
6:01
